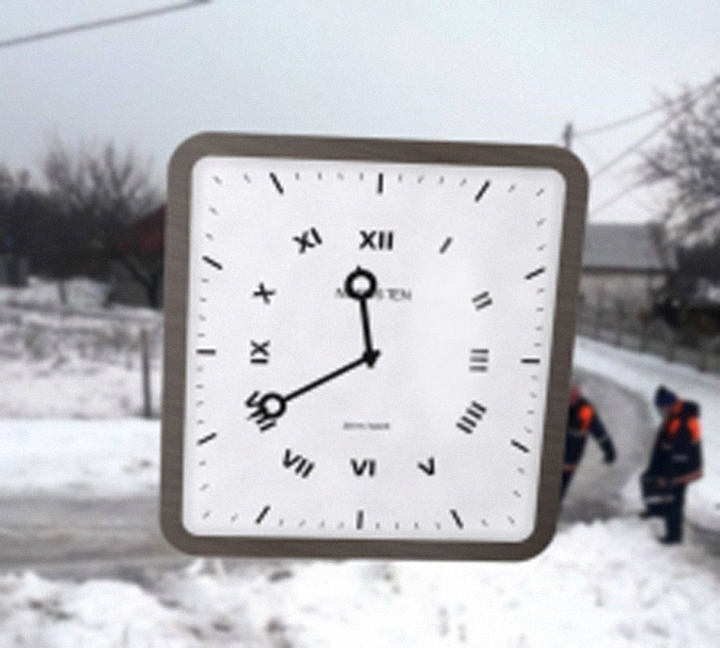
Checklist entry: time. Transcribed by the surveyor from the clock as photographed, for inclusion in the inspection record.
11:40
